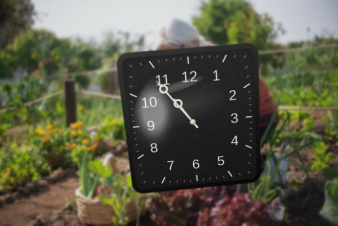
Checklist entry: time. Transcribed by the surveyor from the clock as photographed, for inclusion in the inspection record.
10:54
